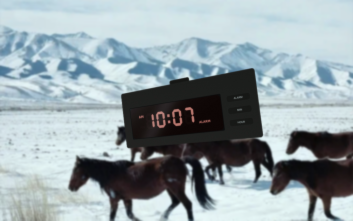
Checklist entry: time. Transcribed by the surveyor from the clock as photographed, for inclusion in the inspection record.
10:07
